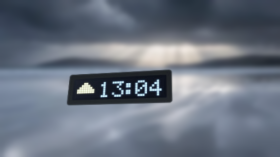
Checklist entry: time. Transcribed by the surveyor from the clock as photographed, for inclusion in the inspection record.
13:04
